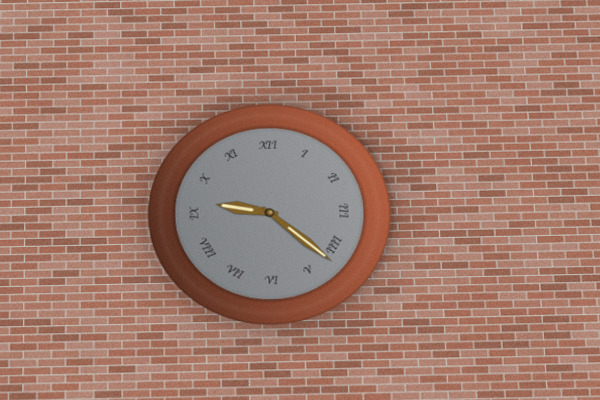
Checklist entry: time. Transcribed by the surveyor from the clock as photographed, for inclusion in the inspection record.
9:22
